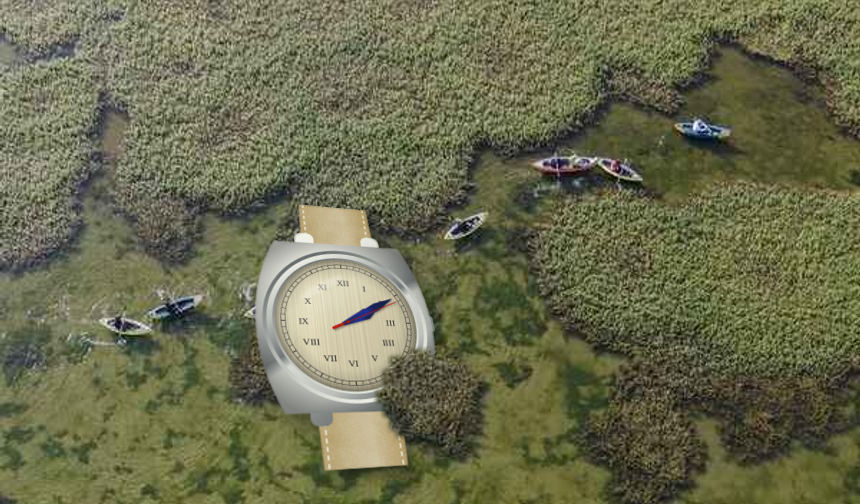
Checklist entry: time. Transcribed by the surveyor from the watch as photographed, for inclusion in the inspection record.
2:10:11
